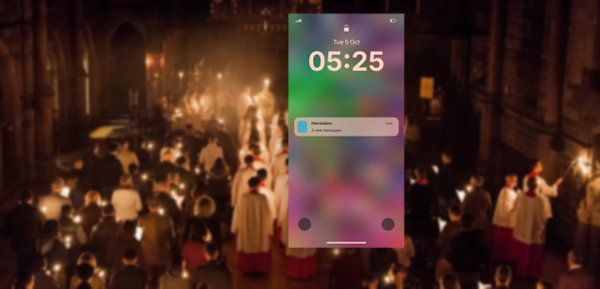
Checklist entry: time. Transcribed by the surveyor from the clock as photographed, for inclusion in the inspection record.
5:25
